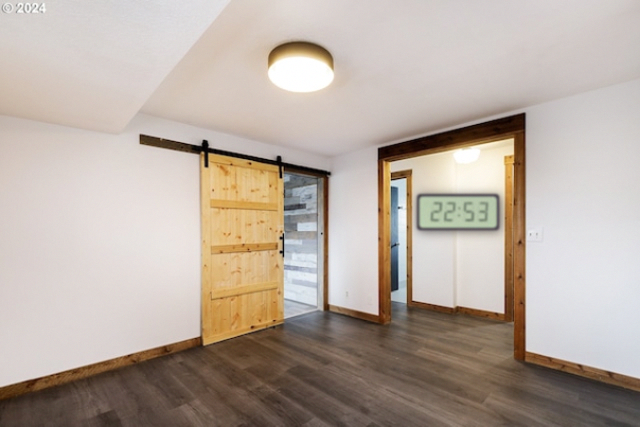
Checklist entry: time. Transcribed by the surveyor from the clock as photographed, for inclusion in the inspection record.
22:53
